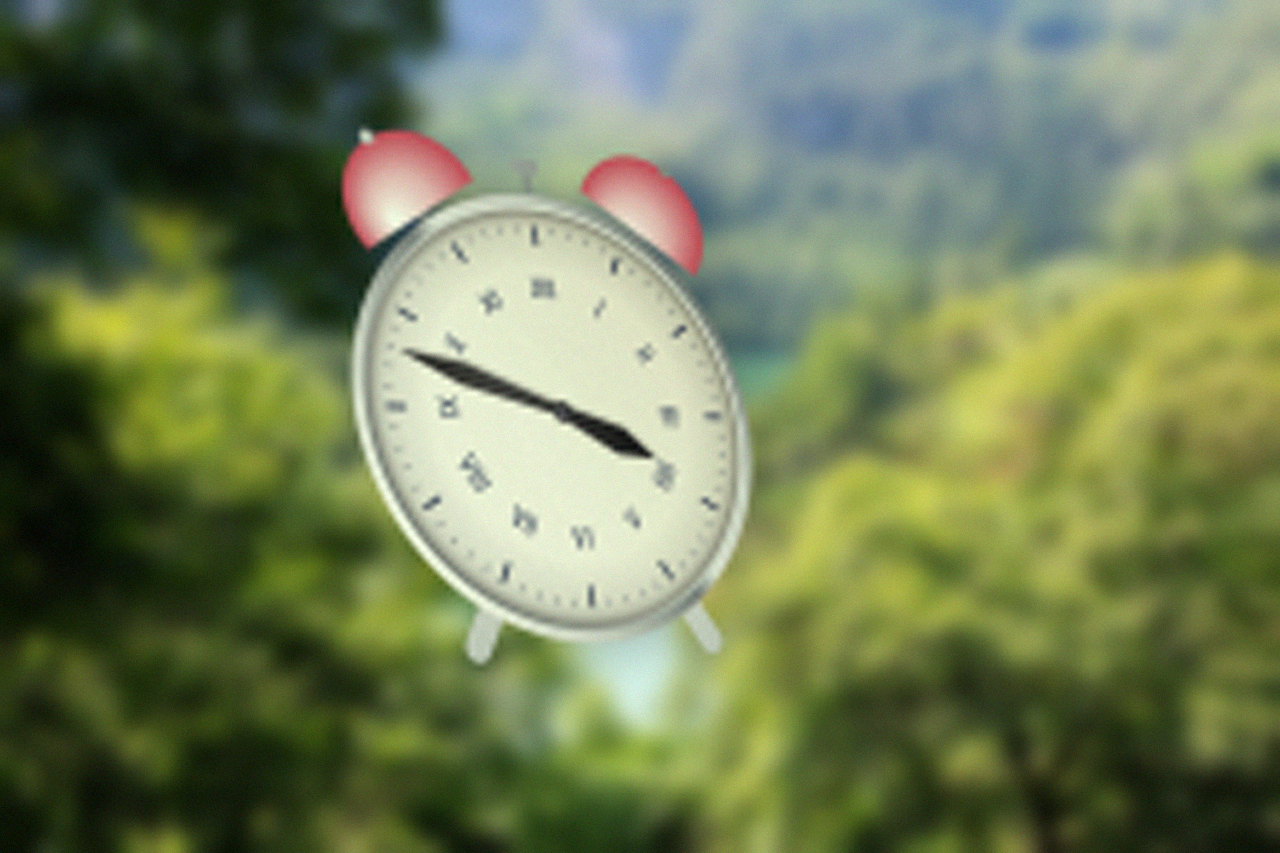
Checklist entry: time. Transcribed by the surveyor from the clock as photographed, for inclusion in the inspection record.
3:48
